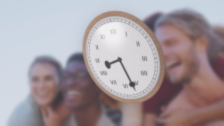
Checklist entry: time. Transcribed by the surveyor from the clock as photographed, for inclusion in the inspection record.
8:27
